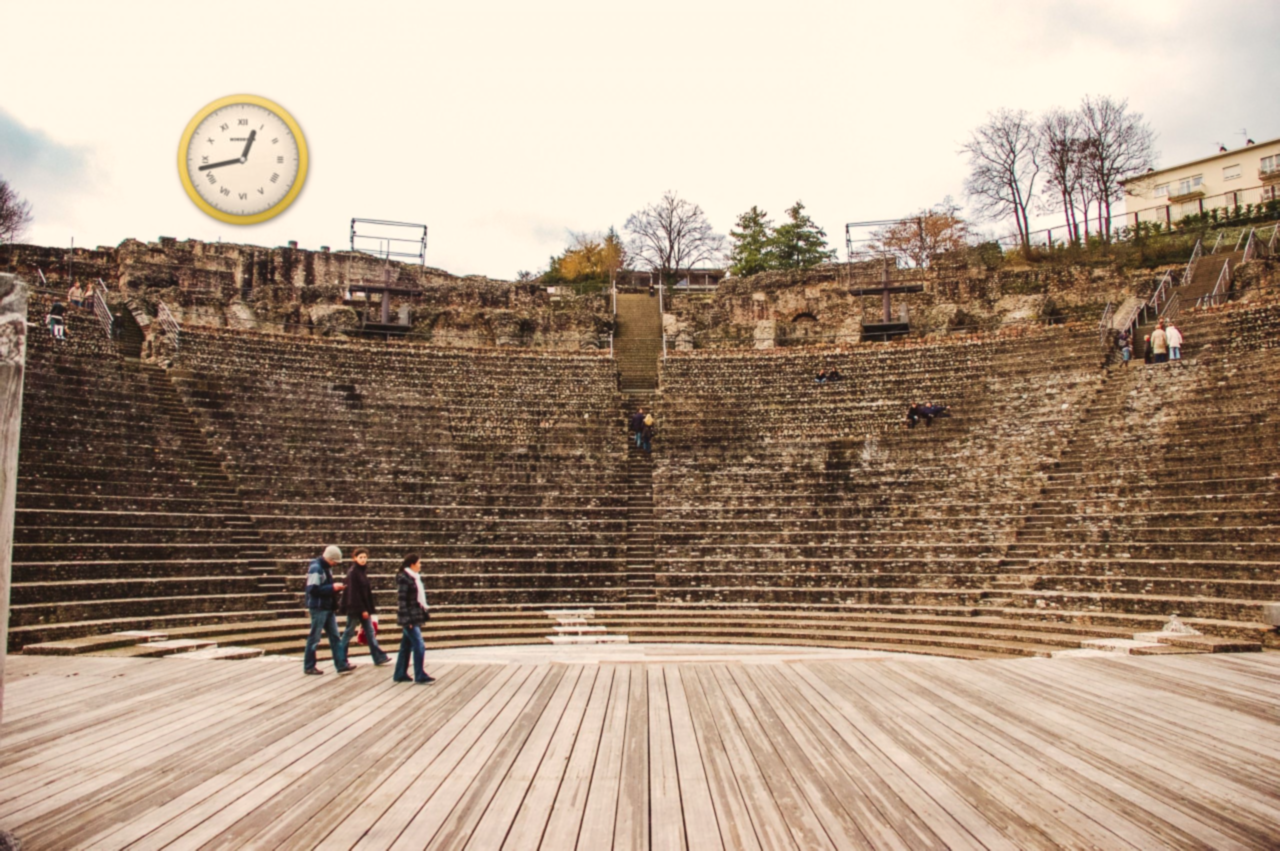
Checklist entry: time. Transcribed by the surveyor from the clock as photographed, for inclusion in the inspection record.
12:43
